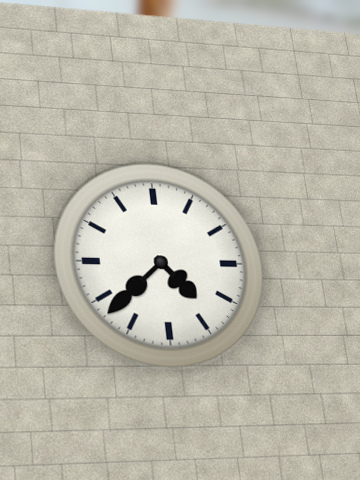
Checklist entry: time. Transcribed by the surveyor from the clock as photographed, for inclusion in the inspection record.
4:38
